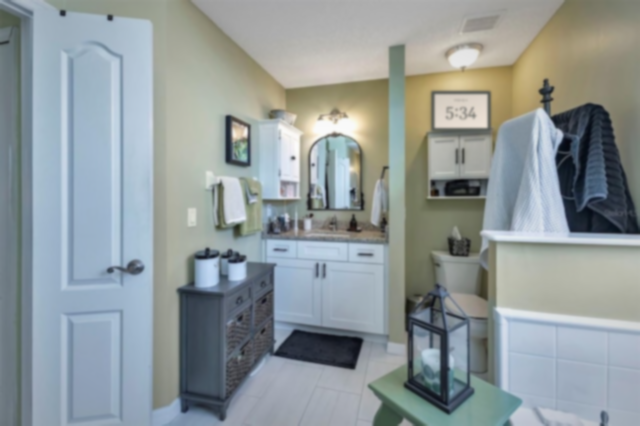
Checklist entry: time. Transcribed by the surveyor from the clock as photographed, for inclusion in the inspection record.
5:34
